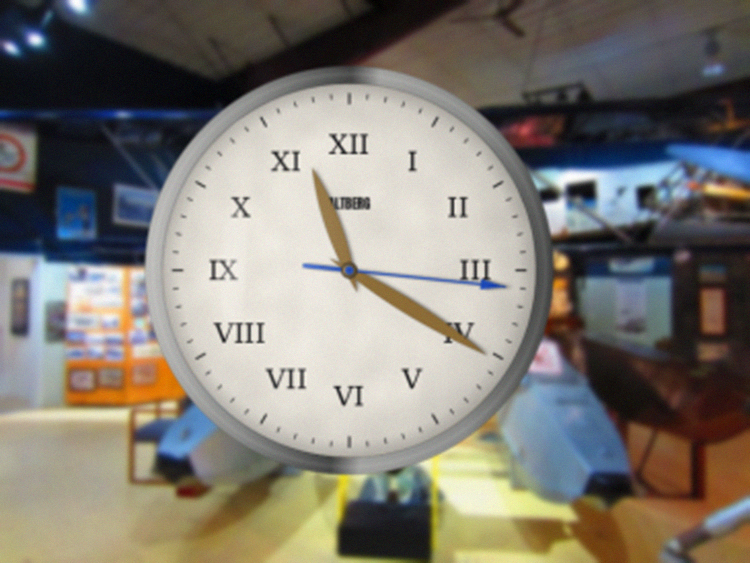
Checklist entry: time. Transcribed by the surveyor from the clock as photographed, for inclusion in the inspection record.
11:20:16
